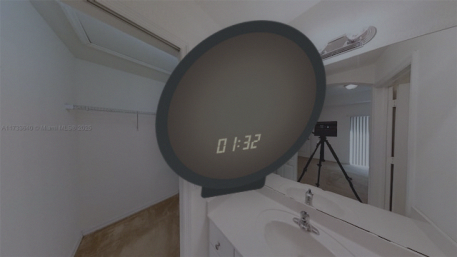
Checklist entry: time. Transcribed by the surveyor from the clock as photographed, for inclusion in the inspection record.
1:32
